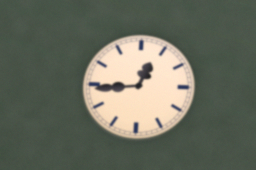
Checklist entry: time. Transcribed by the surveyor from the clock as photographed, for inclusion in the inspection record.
12:44
